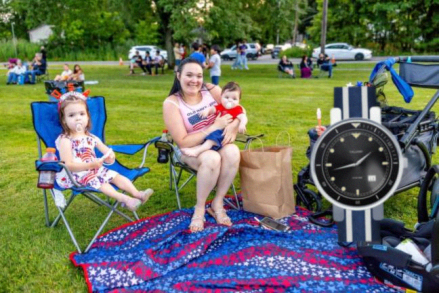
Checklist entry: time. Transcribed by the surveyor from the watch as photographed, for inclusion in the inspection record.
1:43
